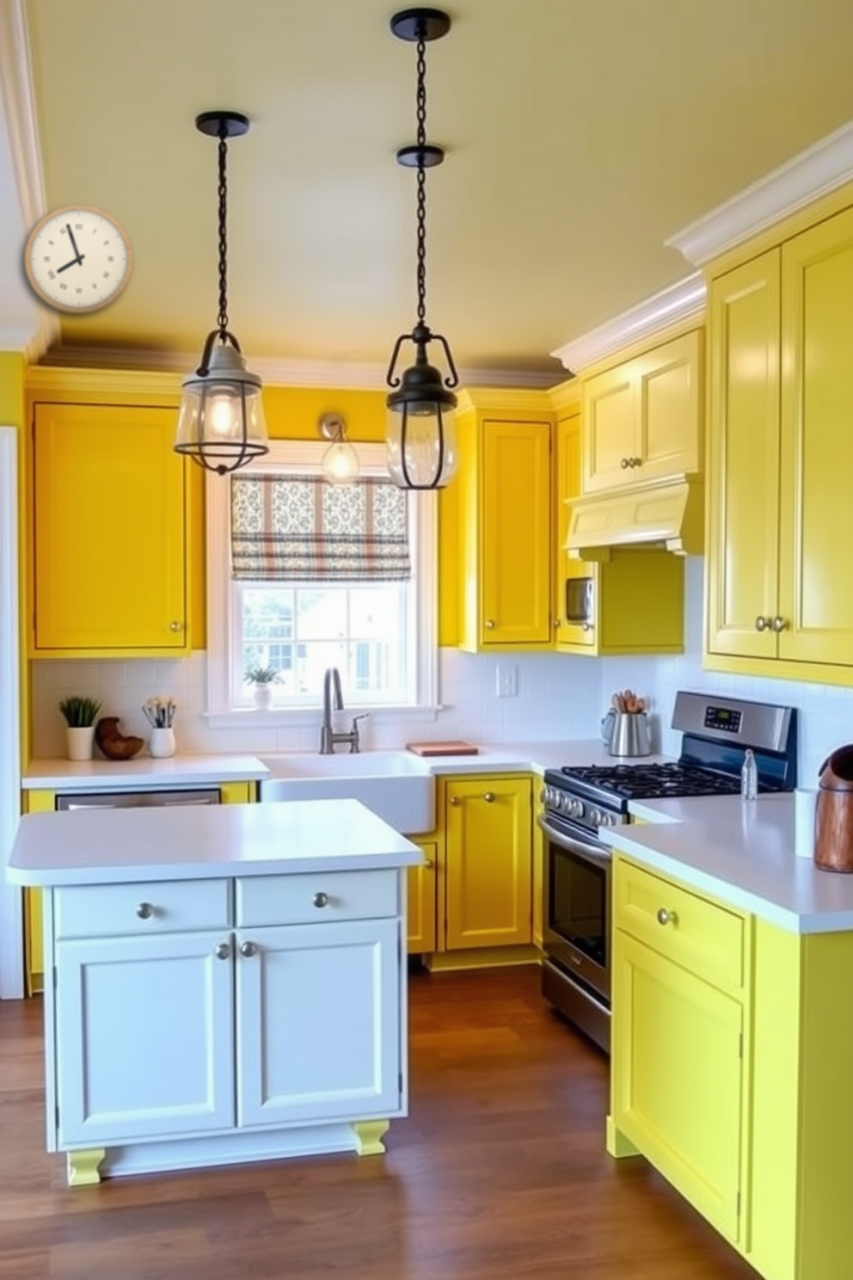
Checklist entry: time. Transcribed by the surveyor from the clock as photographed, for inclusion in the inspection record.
7:57
